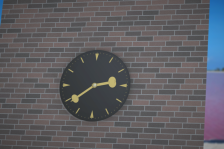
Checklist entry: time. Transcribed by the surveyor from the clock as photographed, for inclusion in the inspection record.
2:39
